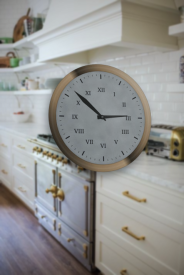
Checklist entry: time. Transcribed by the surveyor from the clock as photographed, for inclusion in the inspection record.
2:52
